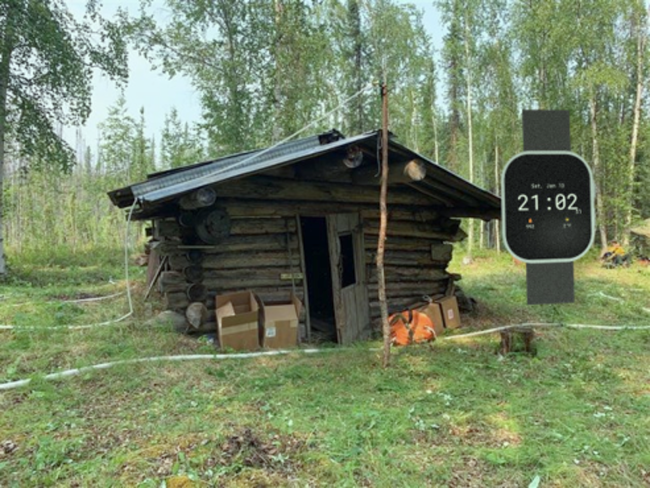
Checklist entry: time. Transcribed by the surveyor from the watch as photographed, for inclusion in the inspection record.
21:02
